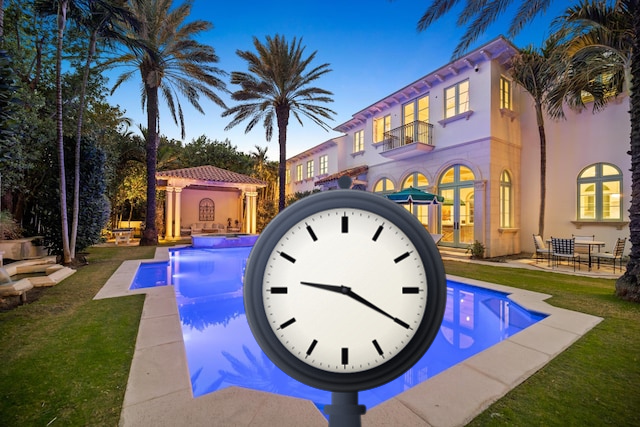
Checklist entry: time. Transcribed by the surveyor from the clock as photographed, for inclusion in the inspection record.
9:20
